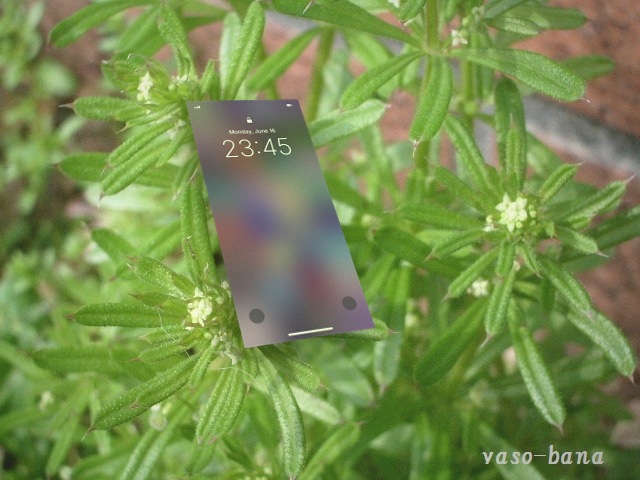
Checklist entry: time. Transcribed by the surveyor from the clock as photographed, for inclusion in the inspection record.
23:45
